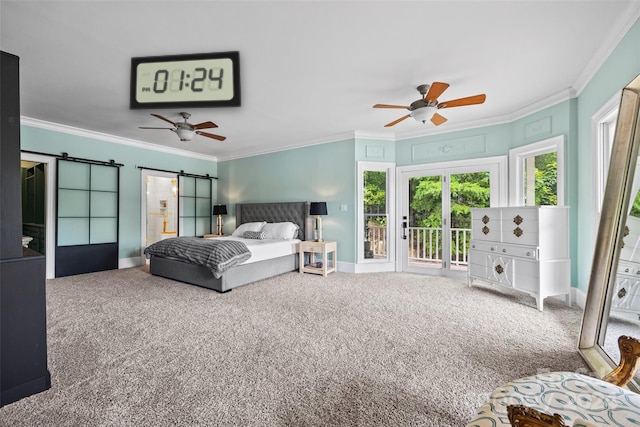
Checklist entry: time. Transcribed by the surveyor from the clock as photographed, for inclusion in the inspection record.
1:24
